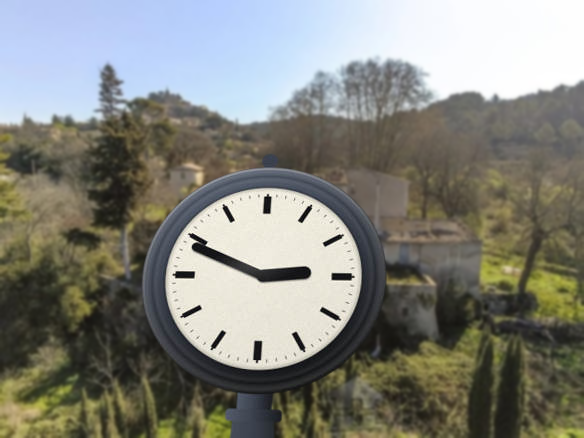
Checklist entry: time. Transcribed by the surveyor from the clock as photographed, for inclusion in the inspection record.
2:49
